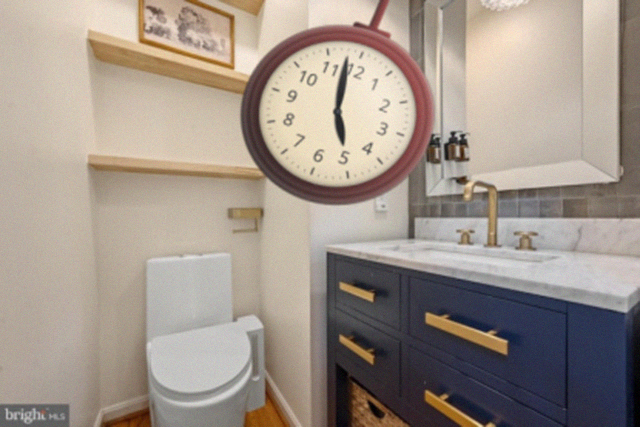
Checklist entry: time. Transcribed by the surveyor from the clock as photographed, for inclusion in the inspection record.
4:58
